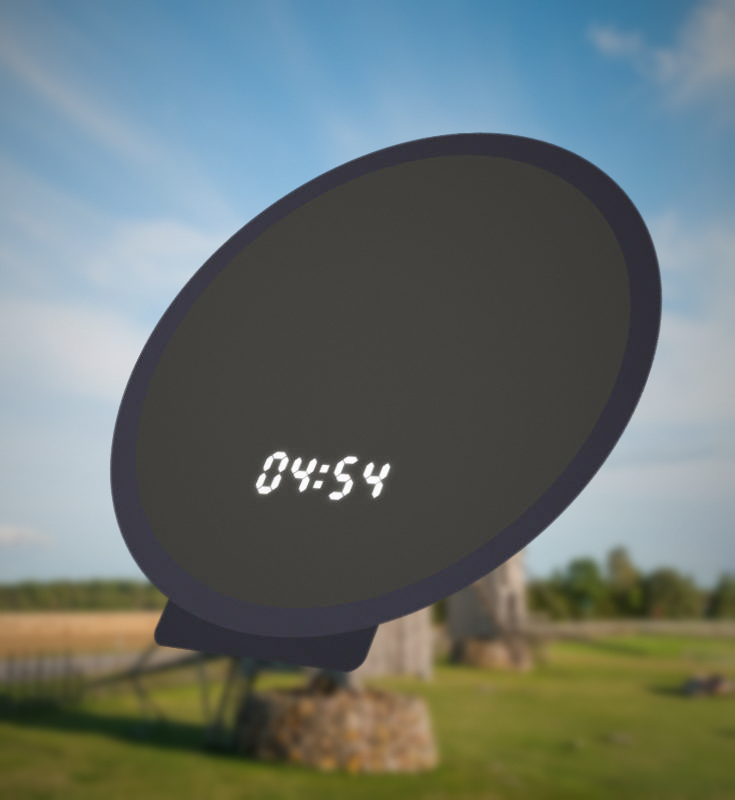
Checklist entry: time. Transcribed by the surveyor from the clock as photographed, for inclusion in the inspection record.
4:54
